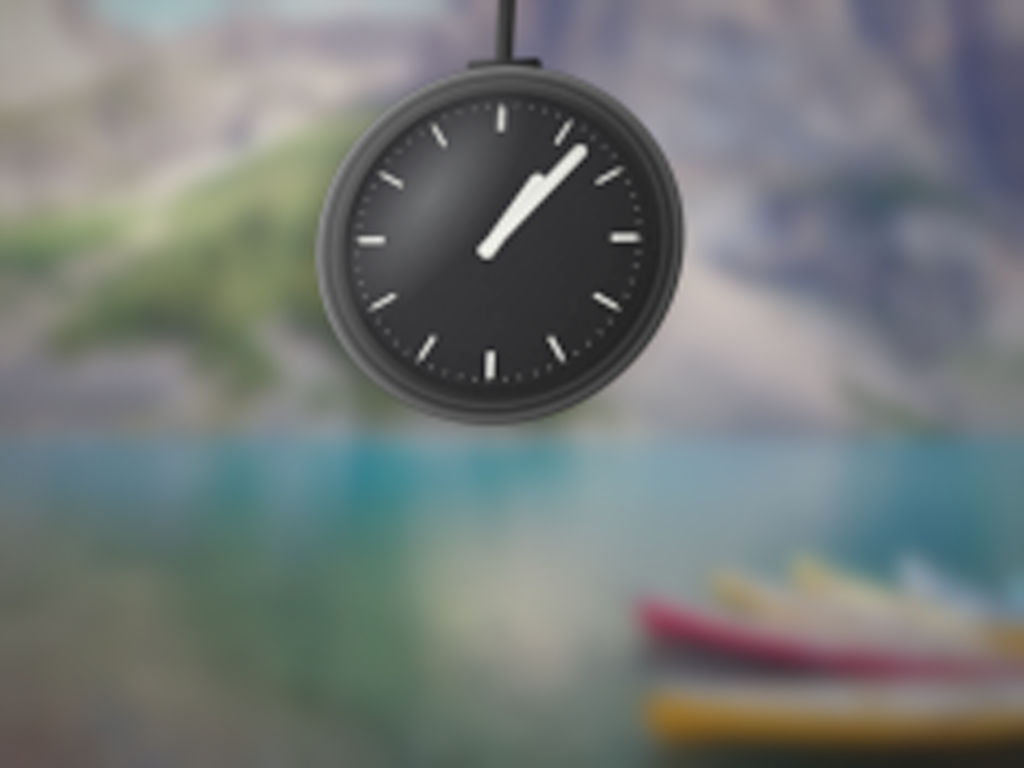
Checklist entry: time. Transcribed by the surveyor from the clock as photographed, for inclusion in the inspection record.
1:07
